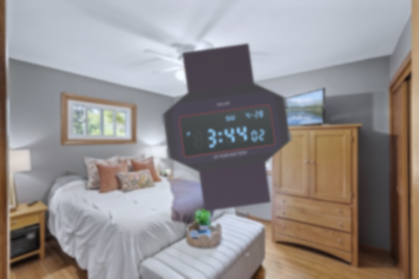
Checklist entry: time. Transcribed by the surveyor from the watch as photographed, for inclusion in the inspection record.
3:44:02
